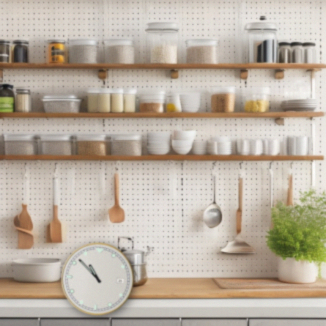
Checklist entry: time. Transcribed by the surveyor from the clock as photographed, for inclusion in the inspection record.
10:52
